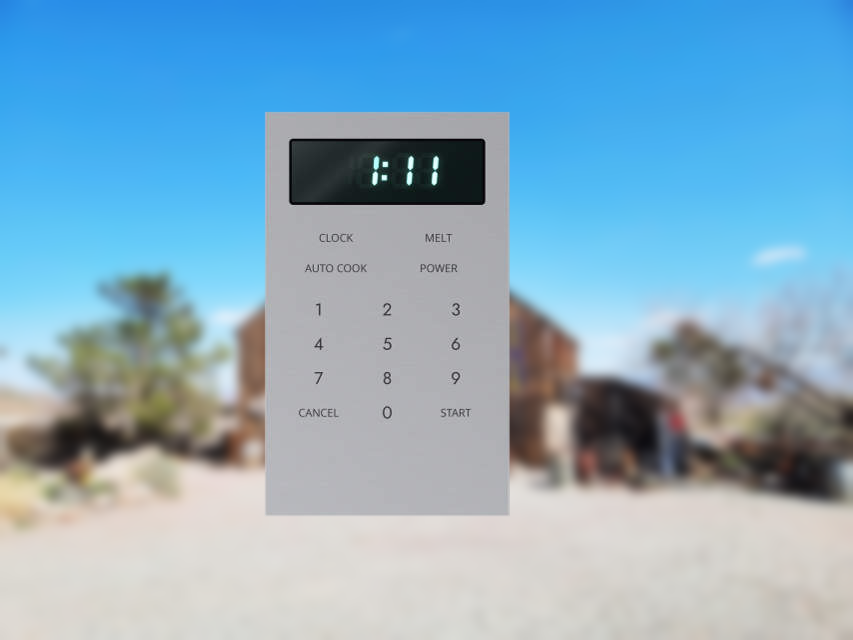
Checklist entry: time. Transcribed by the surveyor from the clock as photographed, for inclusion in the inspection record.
1:11
